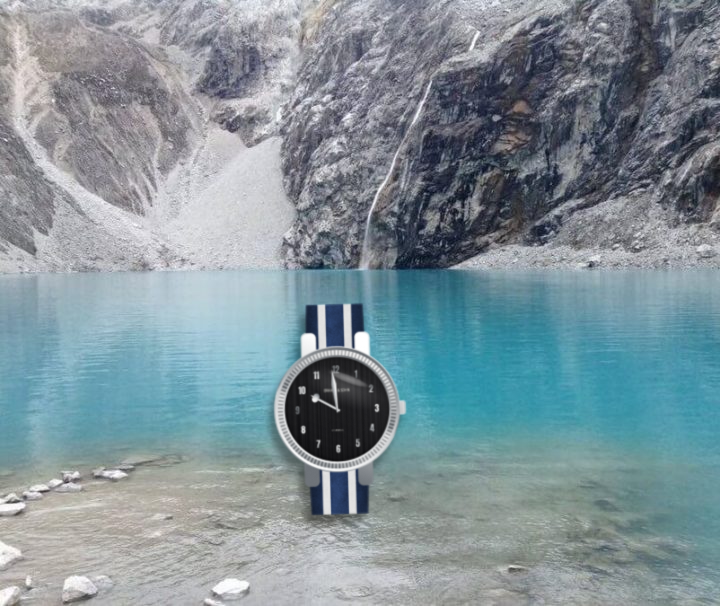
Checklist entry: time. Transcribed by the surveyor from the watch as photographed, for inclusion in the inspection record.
9:59
